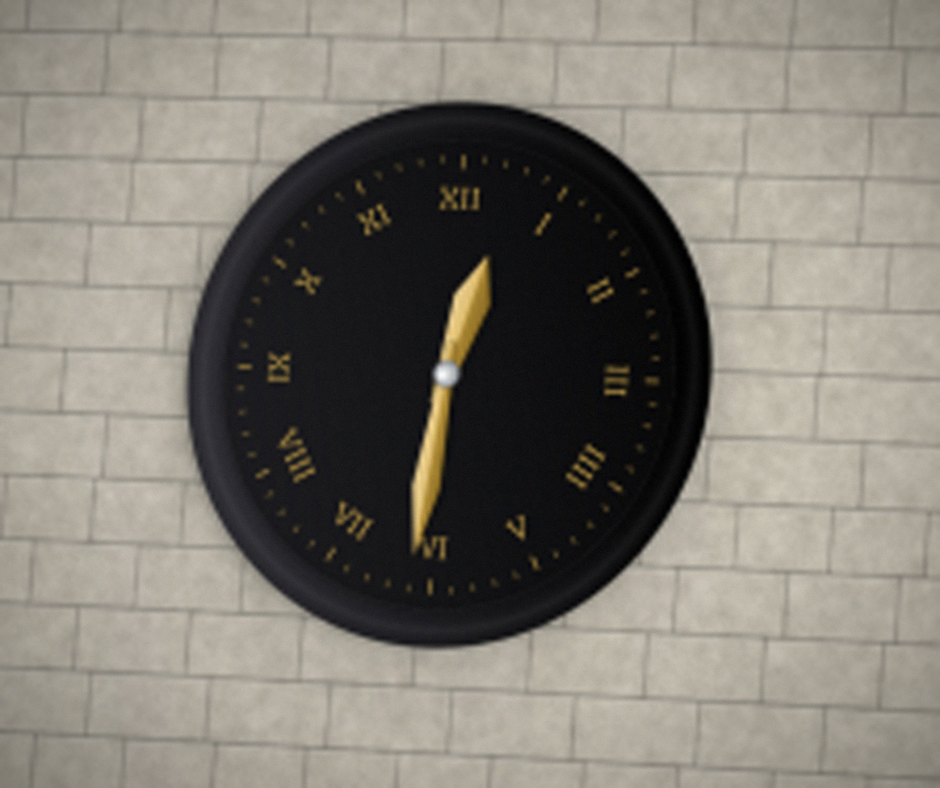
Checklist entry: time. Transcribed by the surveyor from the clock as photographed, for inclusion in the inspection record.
12:31
